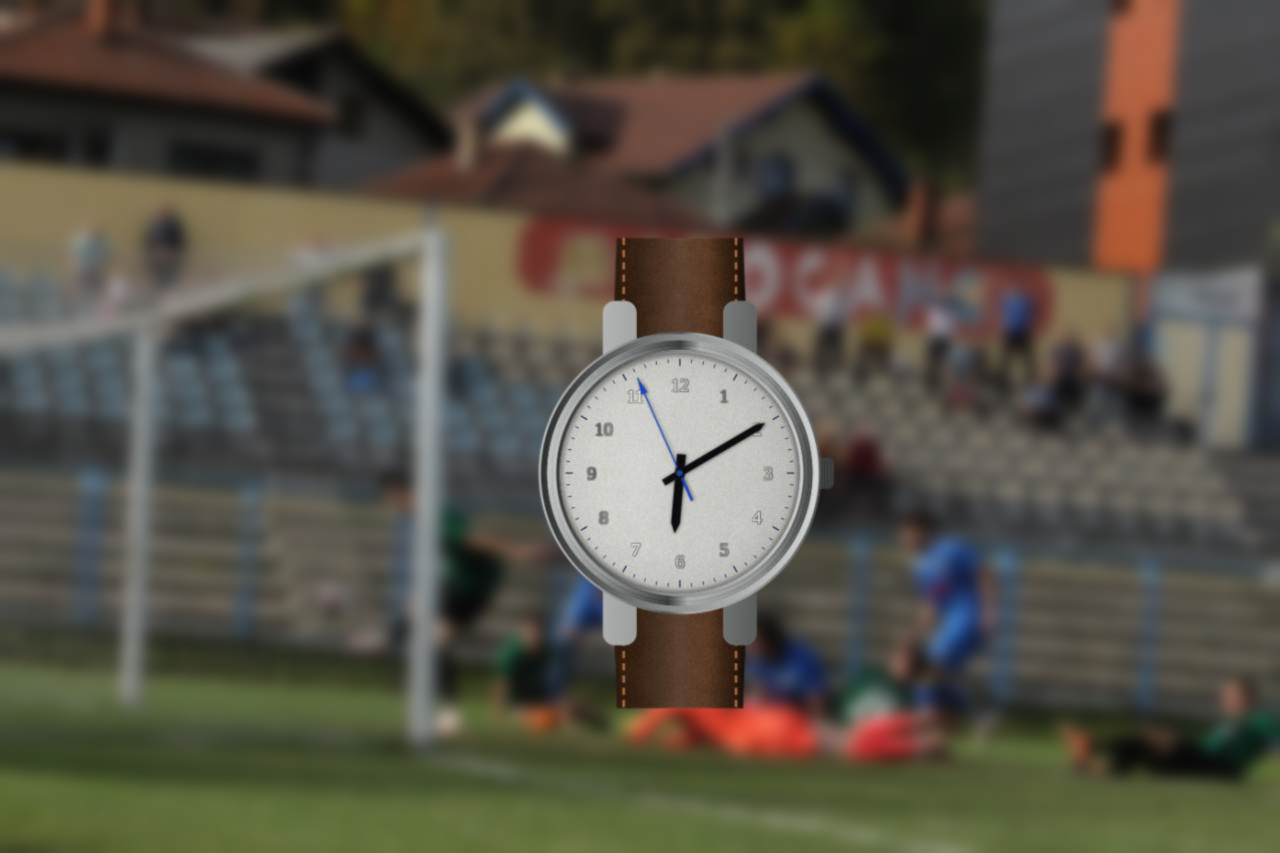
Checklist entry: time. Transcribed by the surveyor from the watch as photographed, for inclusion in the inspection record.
6:09:56
